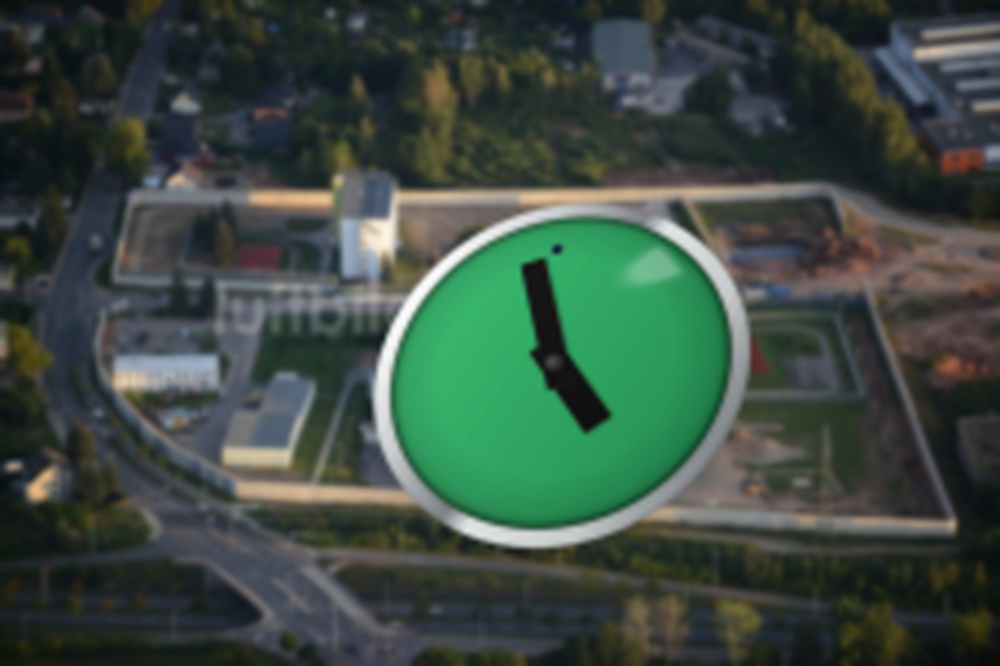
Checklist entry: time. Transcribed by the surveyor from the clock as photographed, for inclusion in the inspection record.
4:58
